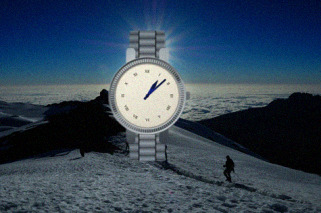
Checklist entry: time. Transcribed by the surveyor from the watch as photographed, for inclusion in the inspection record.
1:08
